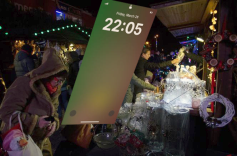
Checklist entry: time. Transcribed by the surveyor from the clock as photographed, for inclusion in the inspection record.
22:05
